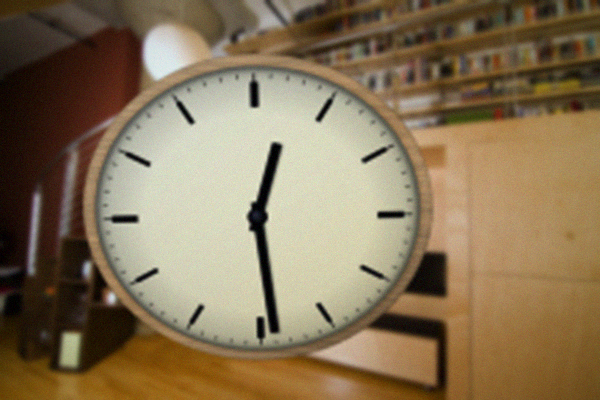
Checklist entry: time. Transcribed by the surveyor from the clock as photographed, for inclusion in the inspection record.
12:29
